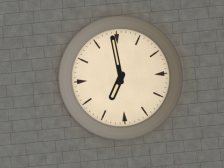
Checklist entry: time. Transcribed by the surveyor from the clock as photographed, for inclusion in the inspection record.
6:59
